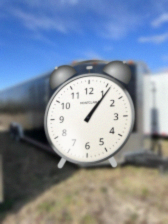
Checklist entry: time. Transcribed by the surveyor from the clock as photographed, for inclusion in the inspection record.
1:06
